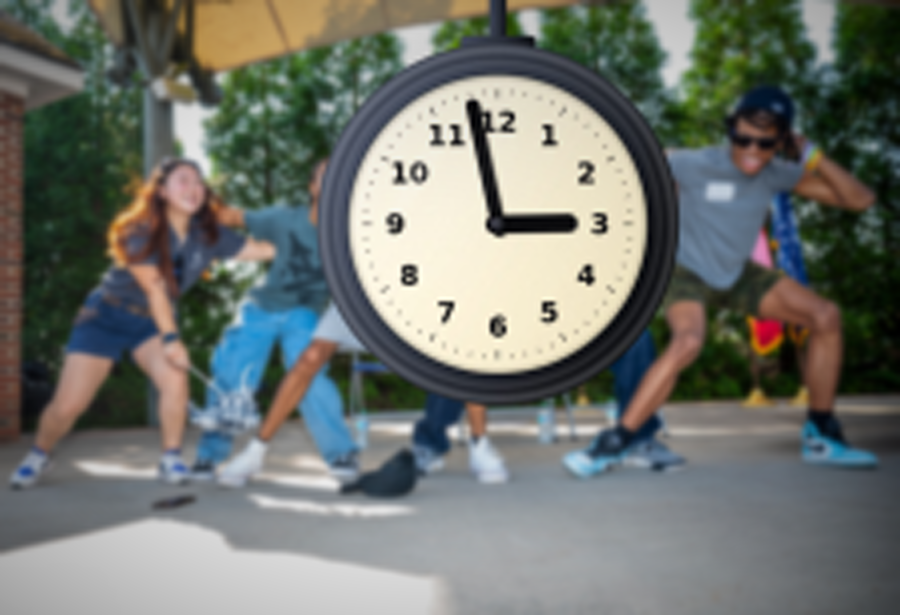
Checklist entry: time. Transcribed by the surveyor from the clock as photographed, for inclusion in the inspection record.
2:58
